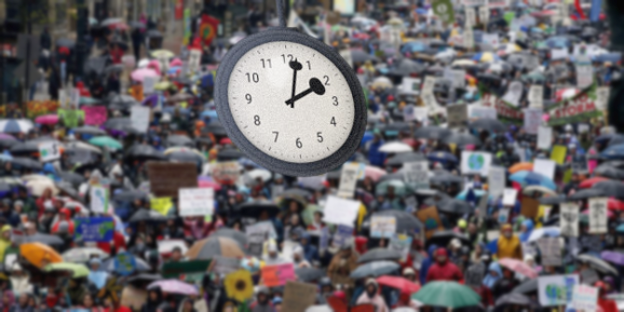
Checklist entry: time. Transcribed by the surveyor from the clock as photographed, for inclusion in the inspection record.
2:02
